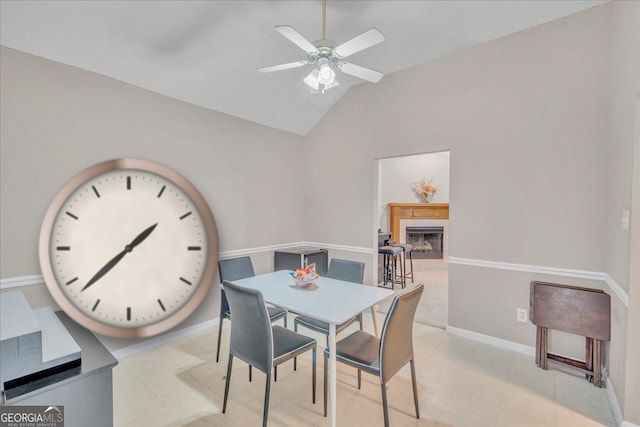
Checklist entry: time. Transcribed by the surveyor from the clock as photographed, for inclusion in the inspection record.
1:38
